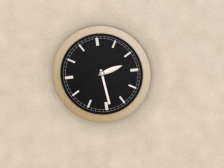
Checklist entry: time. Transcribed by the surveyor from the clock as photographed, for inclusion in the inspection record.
2:29
